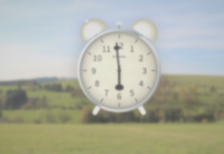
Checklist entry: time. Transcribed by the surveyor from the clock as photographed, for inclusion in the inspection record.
5:59
